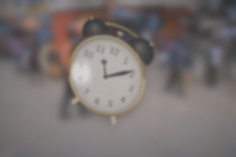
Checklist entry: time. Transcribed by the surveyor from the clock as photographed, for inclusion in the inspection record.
11:09
